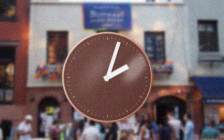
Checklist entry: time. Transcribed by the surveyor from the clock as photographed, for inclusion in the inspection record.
2:03
